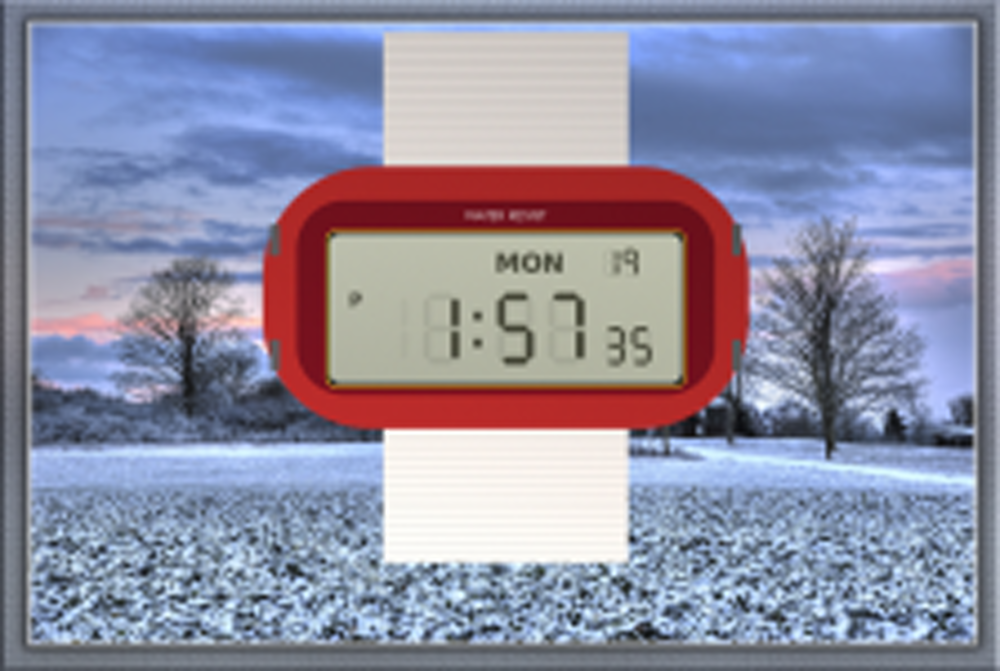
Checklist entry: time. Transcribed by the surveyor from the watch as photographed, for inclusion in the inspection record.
1:57:35
